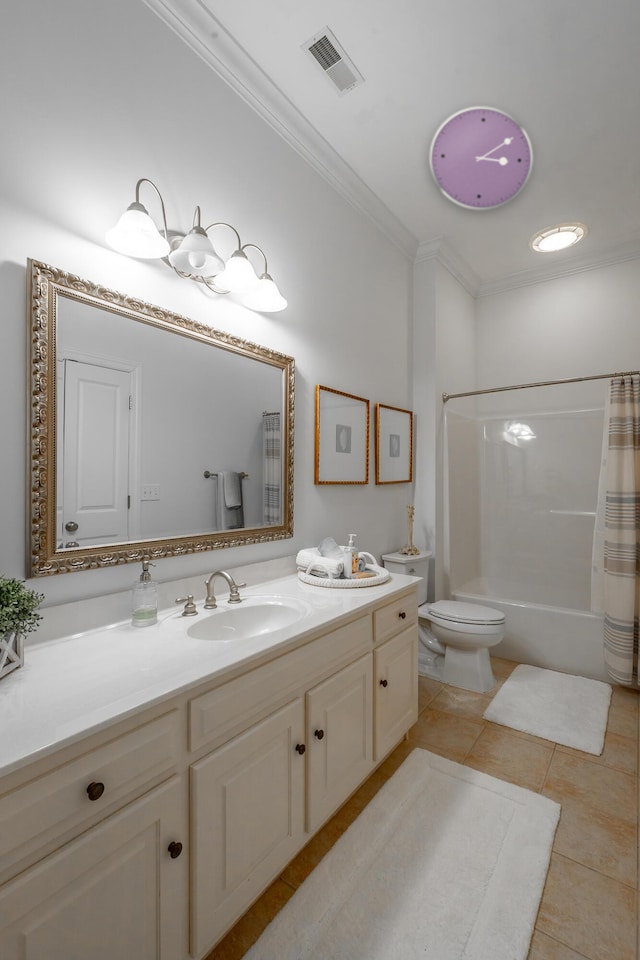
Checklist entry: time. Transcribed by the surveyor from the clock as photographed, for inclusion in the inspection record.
3:09
